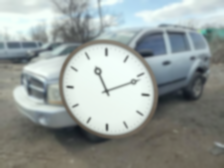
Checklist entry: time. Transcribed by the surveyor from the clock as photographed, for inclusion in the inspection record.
11:11
